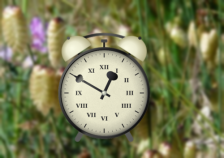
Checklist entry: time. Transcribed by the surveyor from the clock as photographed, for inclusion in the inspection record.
12:50
